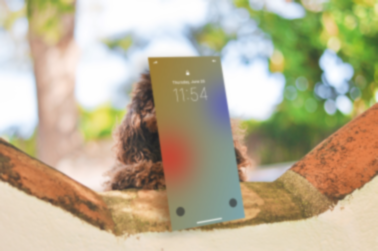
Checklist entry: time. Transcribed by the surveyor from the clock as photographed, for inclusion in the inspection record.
11:54
